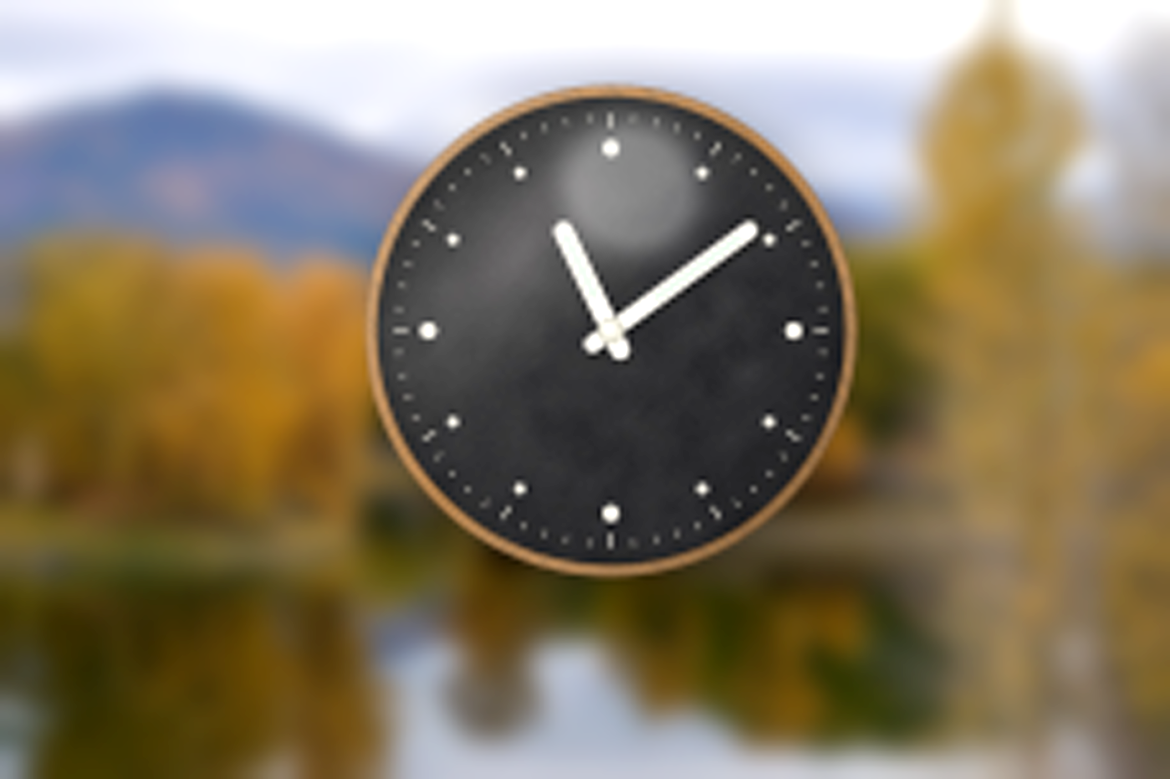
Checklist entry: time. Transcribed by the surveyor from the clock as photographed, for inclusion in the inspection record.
11:09
